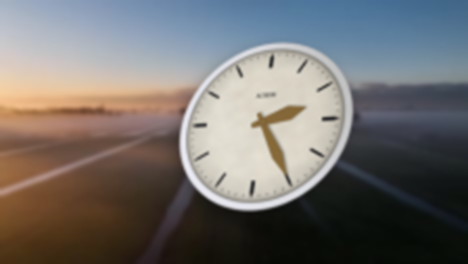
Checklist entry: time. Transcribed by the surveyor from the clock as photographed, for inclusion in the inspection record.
2:25
